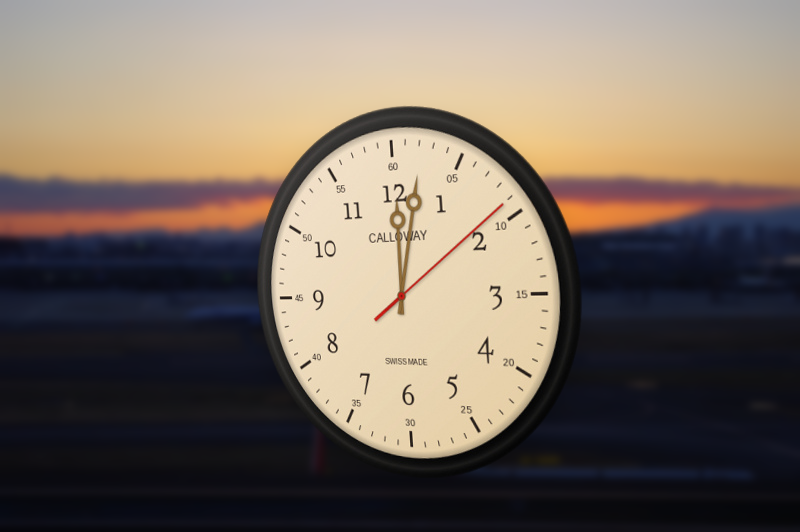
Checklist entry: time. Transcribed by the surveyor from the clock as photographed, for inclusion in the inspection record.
12:02:09
